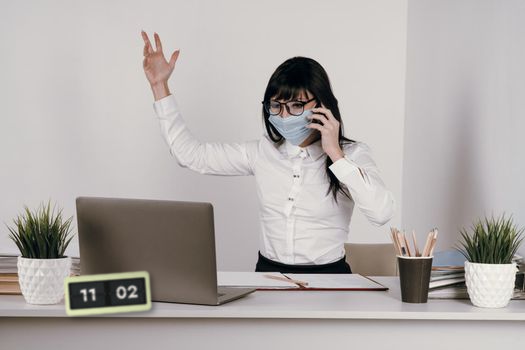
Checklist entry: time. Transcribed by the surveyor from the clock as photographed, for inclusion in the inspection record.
11:02
